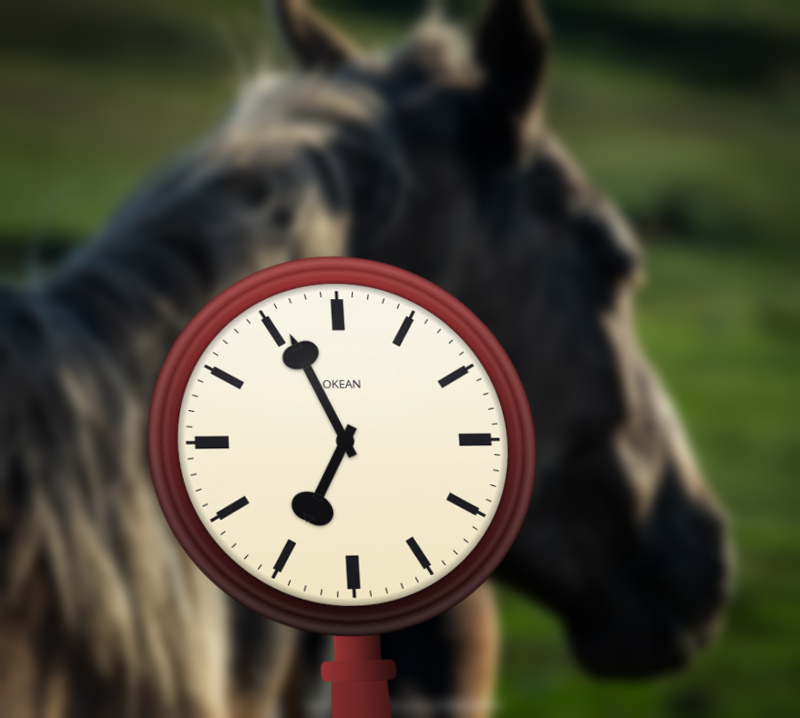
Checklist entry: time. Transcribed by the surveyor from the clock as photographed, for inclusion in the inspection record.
6:56
